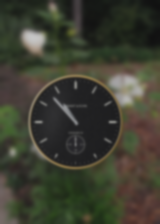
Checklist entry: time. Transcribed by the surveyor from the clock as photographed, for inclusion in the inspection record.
10:53
